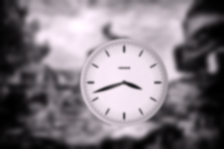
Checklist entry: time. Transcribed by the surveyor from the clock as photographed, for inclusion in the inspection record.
3:42
